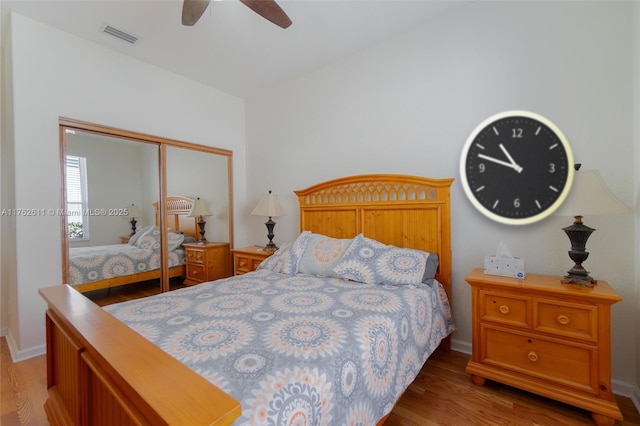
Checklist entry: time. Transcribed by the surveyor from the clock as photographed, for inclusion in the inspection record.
10:48
